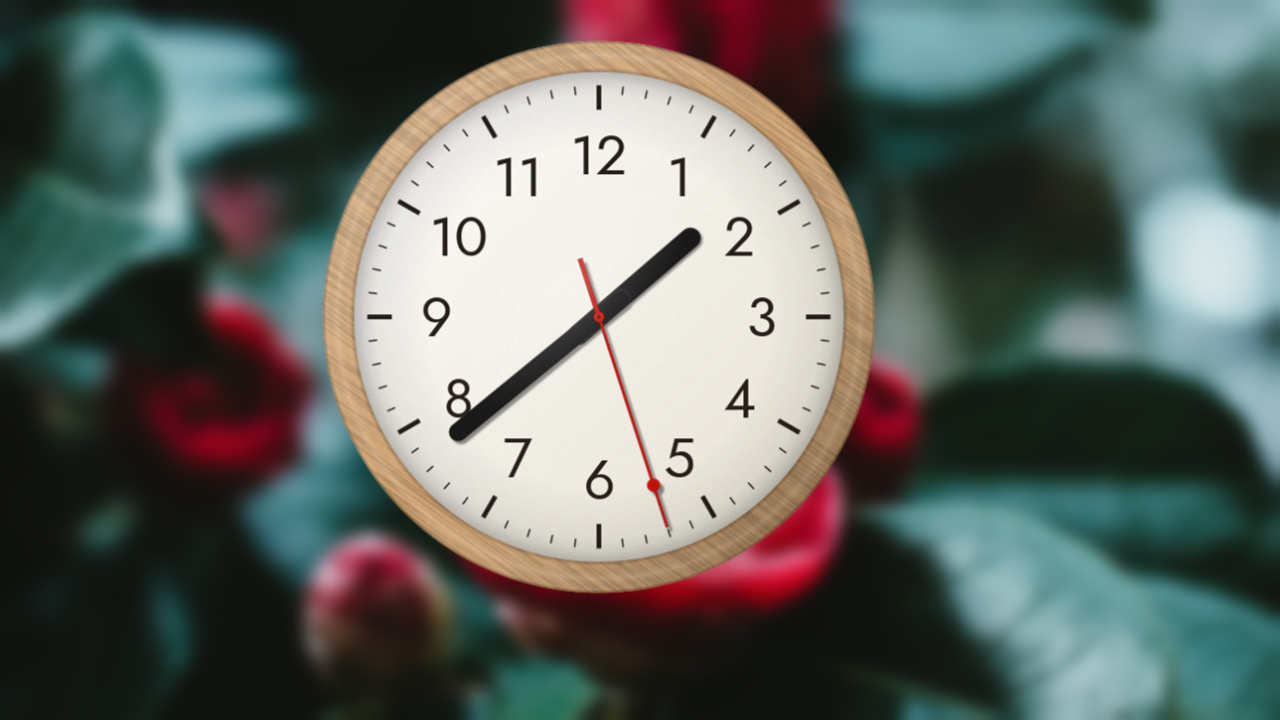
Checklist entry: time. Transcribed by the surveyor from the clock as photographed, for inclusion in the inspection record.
1:38:27
